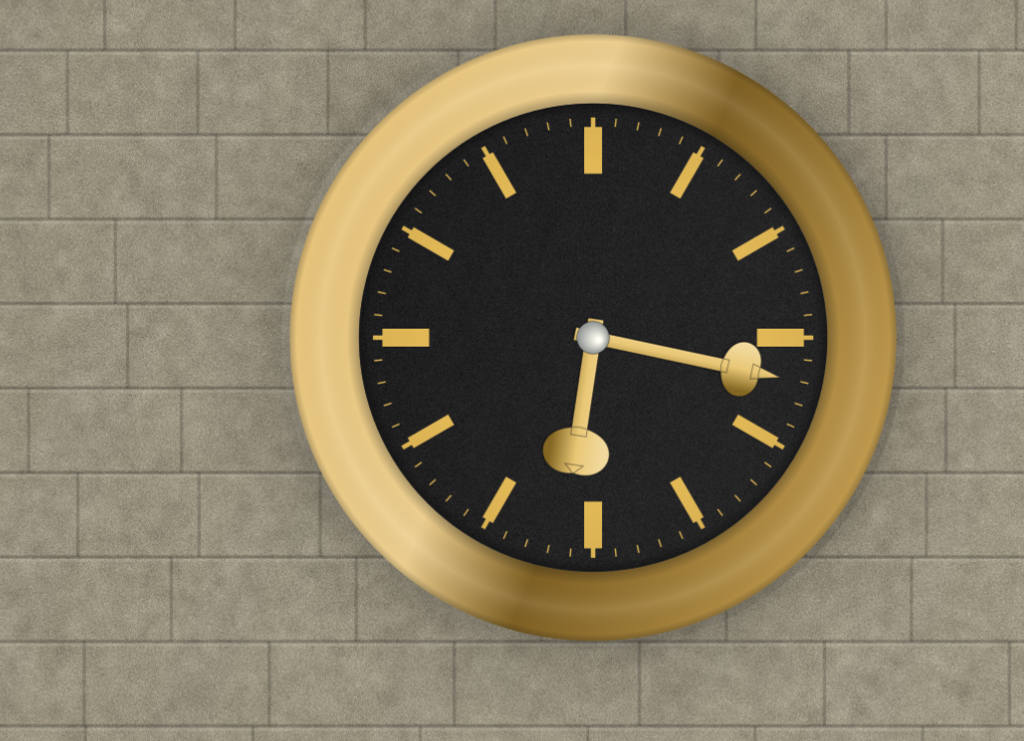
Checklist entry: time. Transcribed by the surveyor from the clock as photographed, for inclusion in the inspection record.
6:17
